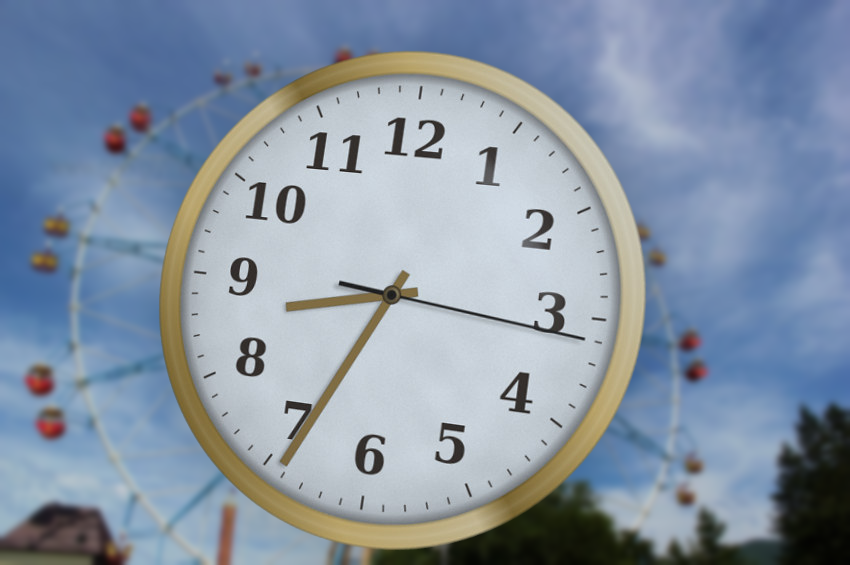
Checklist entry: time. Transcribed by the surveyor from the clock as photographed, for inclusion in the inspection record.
8:34:16
